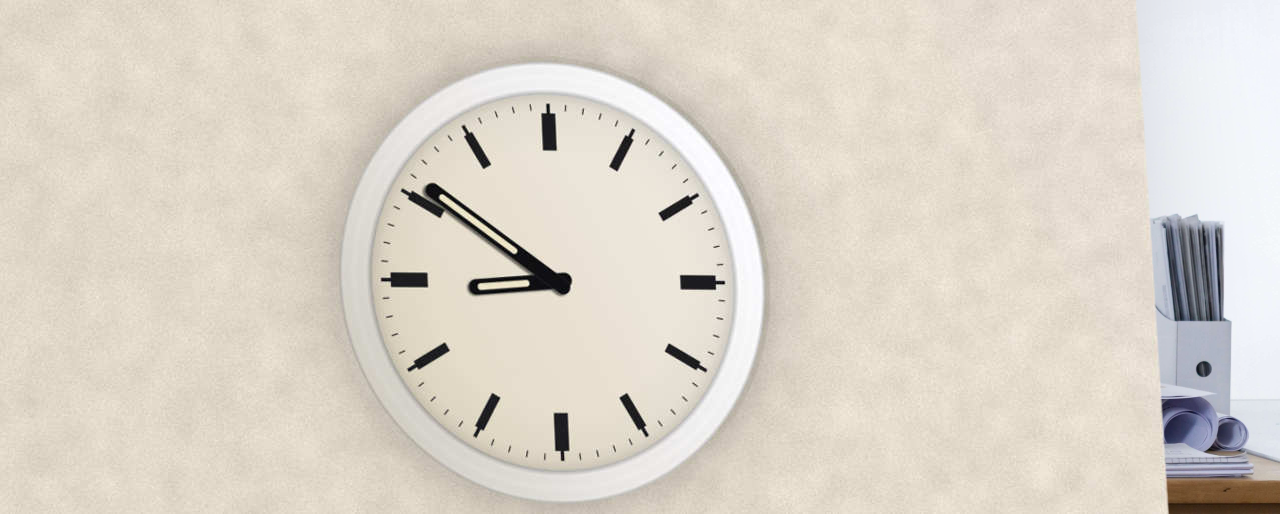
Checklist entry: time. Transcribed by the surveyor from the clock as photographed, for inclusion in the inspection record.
8:51
